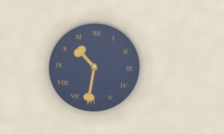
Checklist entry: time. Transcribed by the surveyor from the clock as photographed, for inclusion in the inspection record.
10:31
